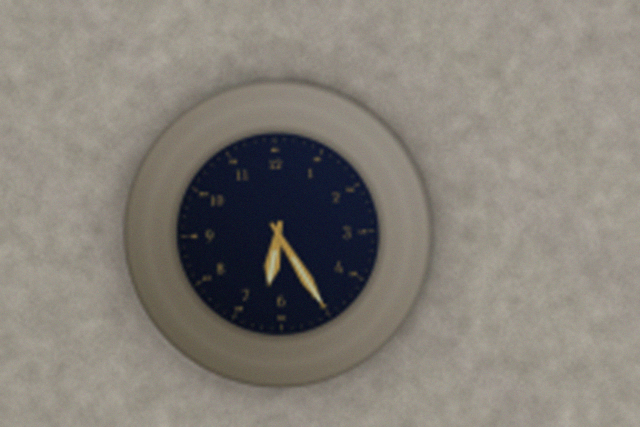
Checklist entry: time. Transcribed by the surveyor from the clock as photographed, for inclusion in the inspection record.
6:25
